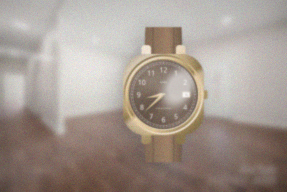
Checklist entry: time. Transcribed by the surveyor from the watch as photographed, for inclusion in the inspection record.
8:38
